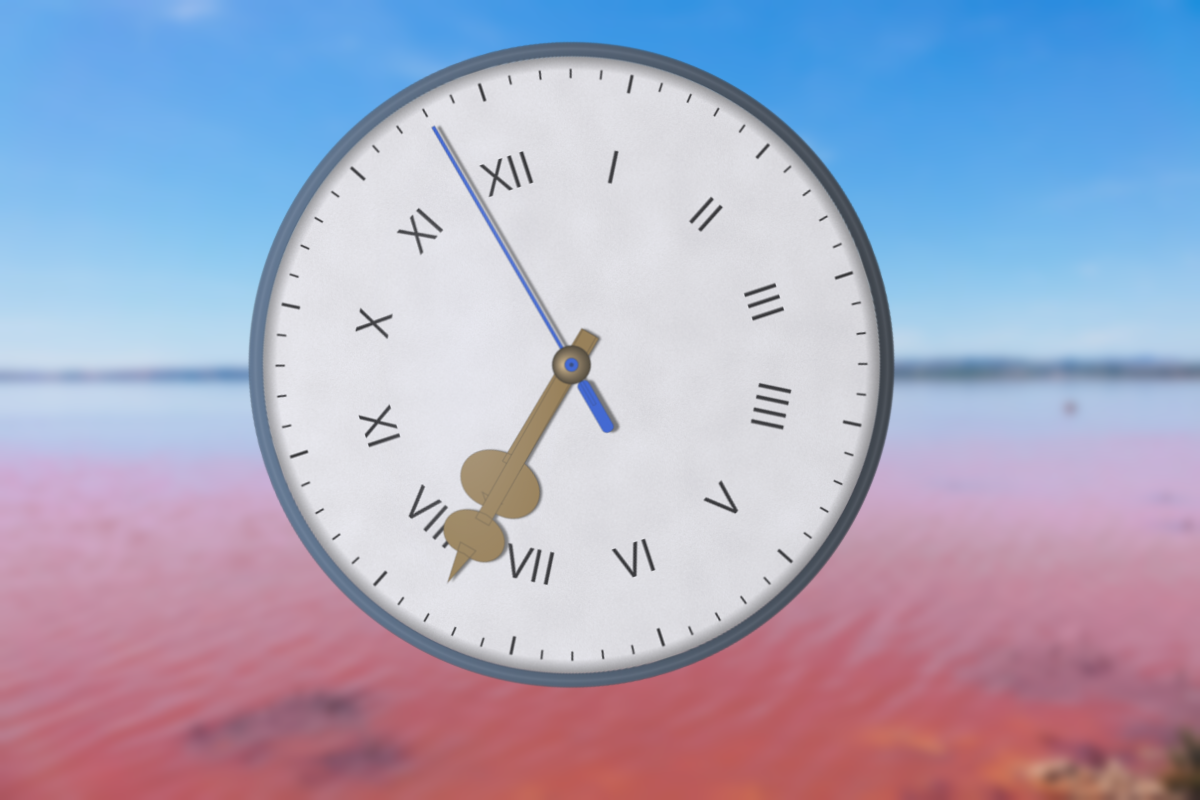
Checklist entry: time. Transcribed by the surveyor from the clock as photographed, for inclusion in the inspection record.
7:37:58
